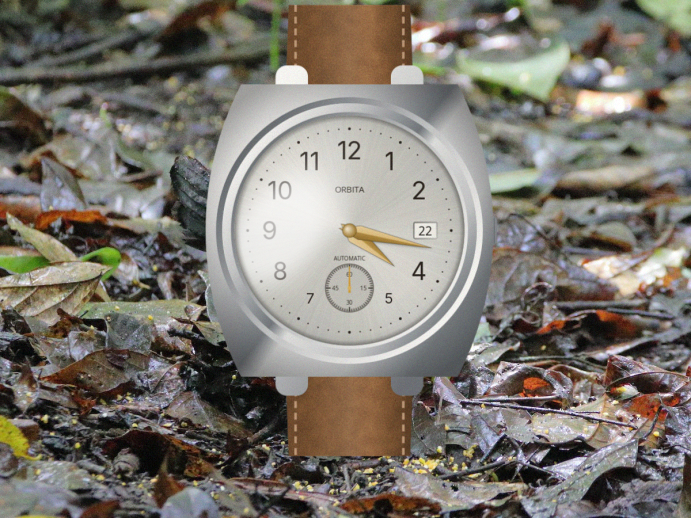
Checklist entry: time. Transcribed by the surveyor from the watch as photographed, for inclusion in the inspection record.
4:17
